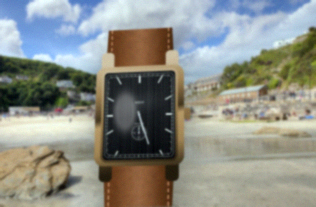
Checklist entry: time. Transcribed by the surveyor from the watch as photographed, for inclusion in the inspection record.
5:27
